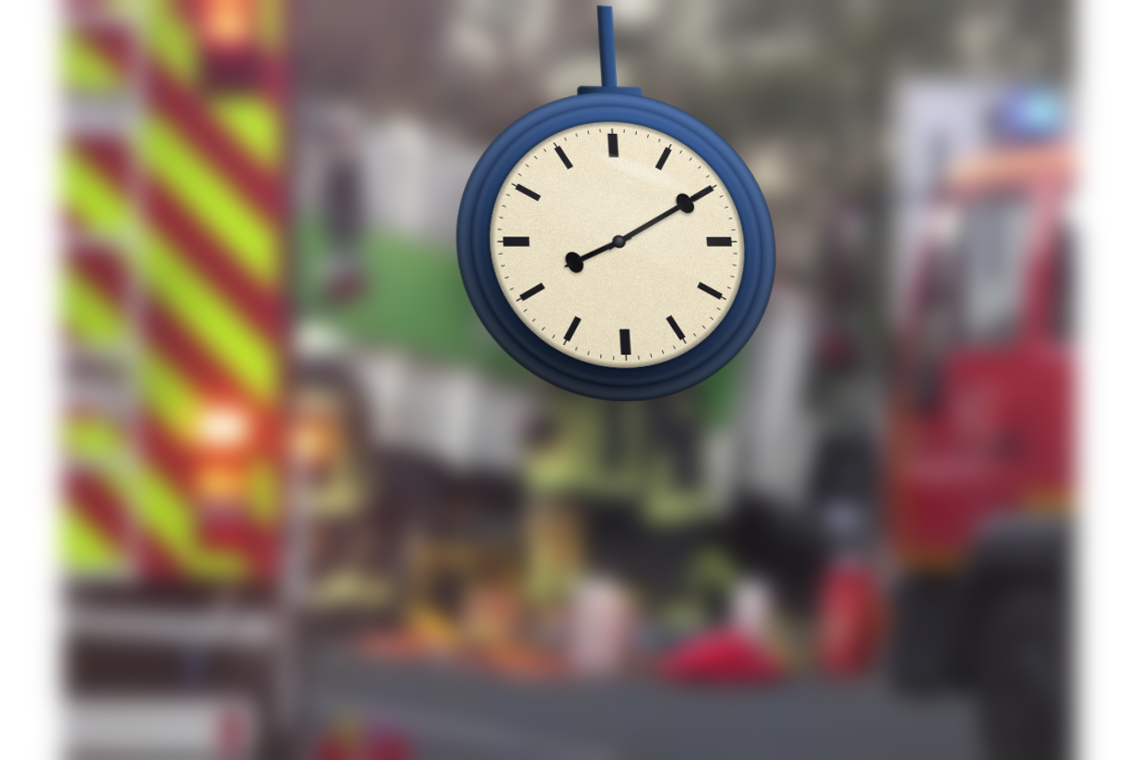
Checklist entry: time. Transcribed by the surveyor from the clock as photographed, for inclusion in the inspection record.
8:10
